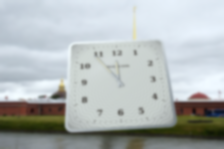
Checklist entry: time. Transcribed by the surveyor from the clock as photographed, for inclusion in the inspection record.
11:54
